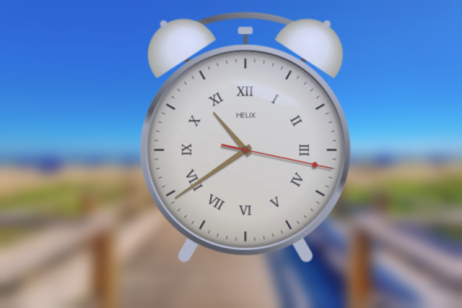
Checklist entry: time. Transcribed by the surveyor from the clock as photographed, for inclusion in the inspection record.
10:39:17
